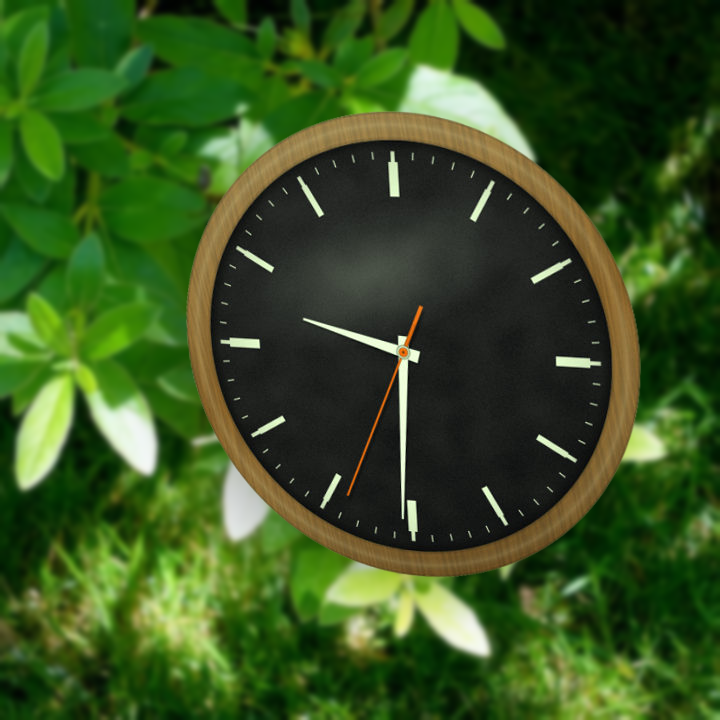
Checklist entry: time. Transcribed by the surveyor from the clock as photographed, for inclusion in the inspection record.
9:30:34
